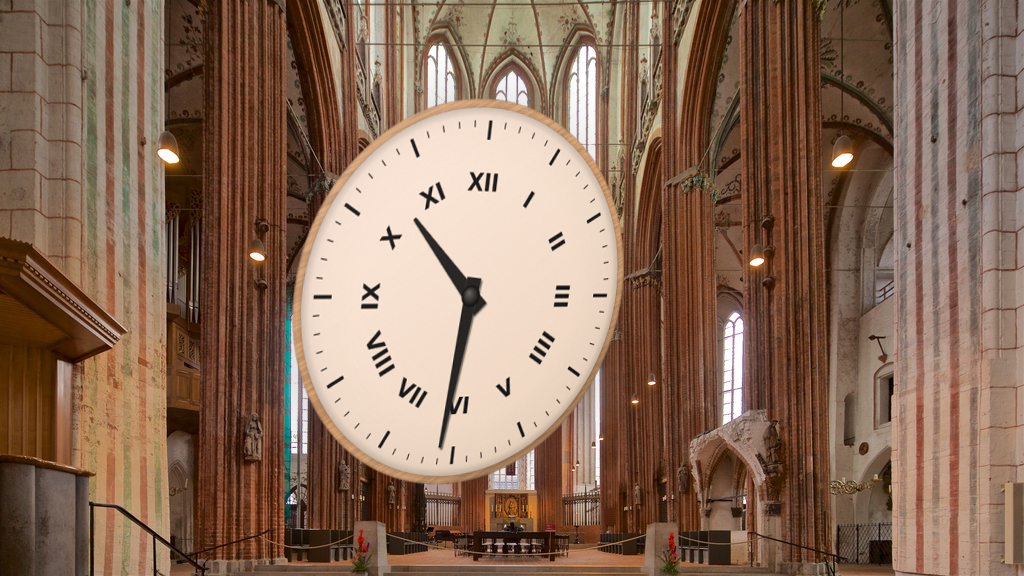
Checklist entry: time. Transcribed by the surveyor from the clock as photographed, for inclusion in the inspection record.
10:31
